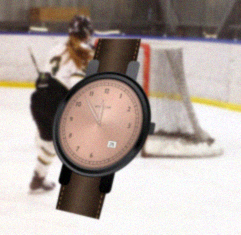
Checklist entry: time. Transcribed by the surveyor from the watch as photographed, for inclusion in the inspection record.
11:53
